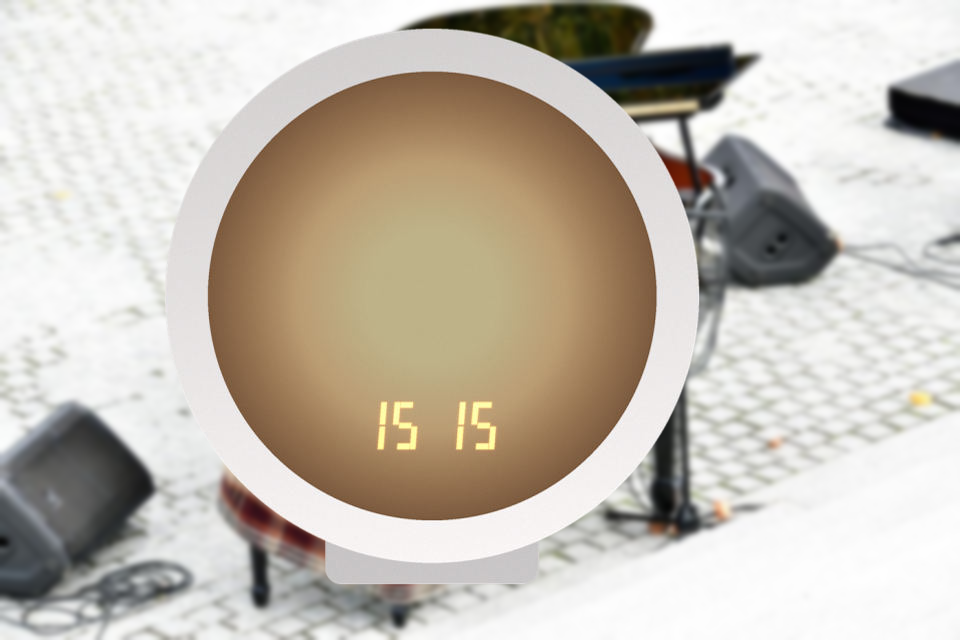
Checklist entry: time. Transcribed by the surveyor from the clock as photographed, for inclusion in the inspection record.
15:15
